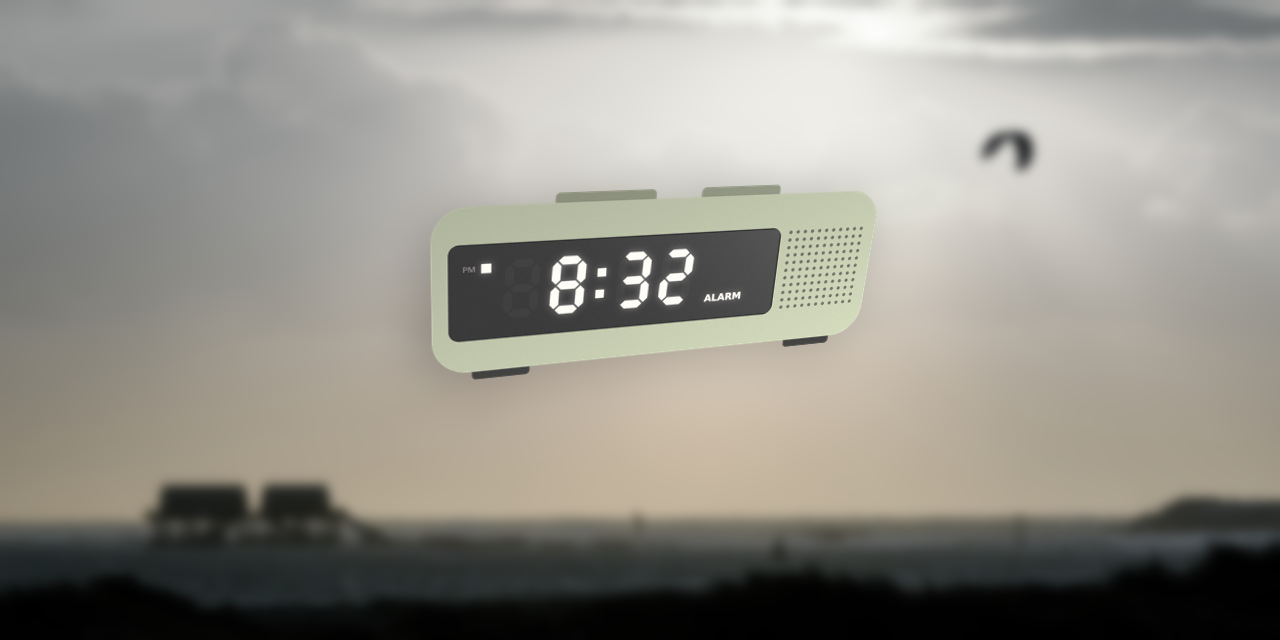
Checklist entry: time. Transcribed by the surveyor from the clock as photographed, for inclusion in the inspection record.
8:32
